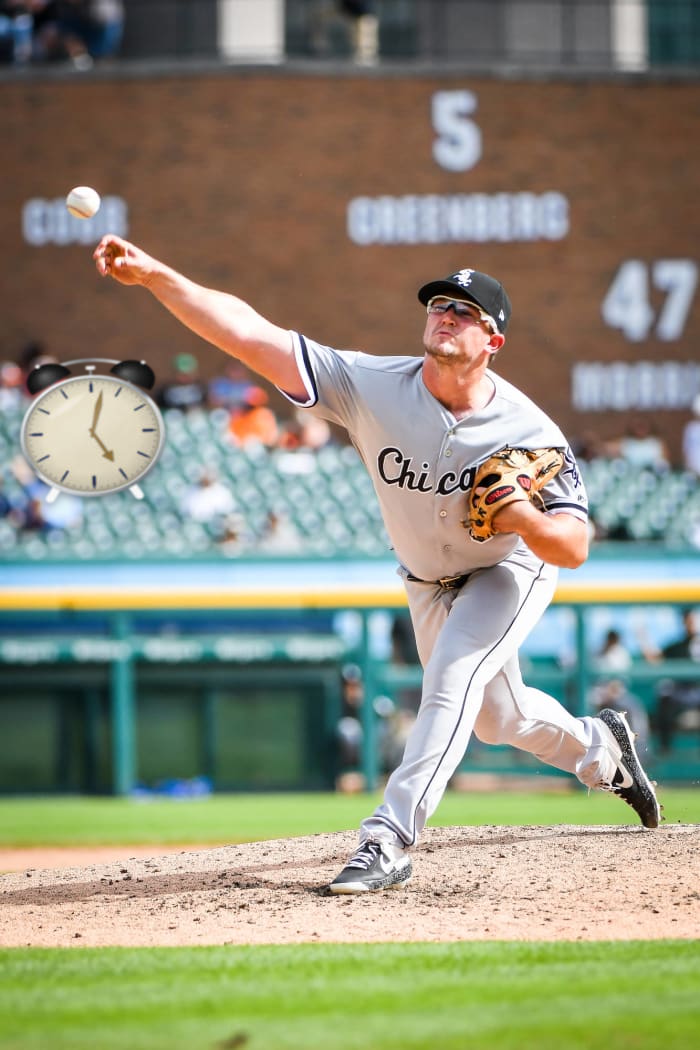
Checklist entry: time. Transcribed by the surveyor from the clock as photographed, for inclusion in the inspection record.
5:02
